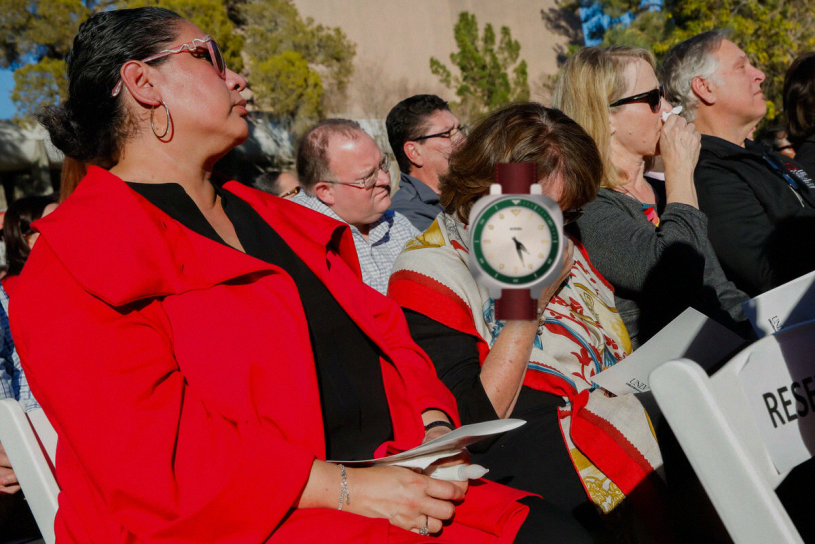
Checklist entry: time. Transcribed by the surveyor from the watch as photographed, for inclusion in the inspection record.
4:27
